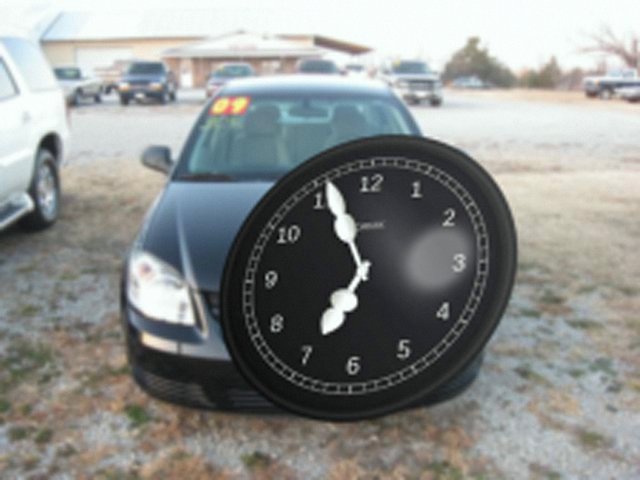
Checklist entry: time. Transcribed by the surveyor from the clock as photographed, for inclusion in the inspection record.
6:56
